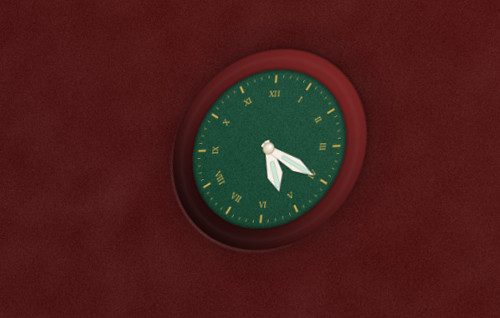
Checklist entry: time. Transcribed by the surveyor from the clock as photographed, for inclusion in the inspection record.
5:20
